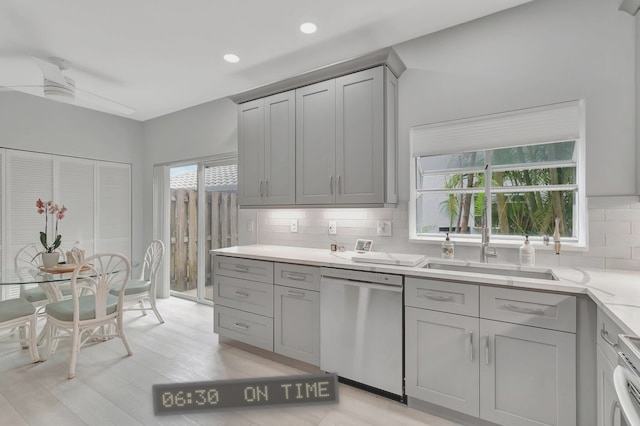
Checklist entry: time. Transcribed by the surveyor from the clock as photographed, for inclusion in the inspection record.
6:30
